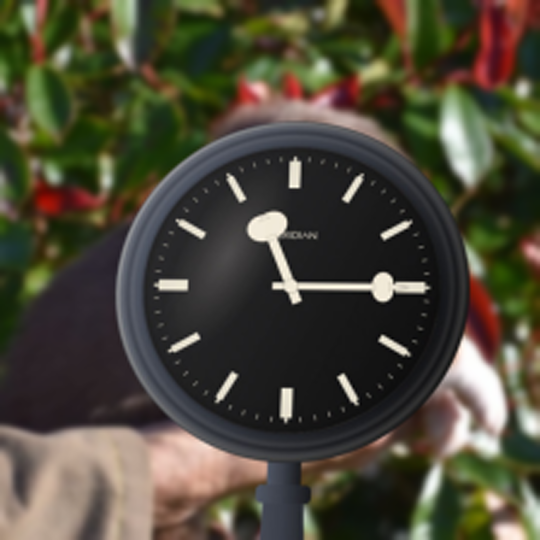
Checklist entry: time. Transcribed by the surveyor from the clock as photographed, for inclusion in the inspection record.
11:15
